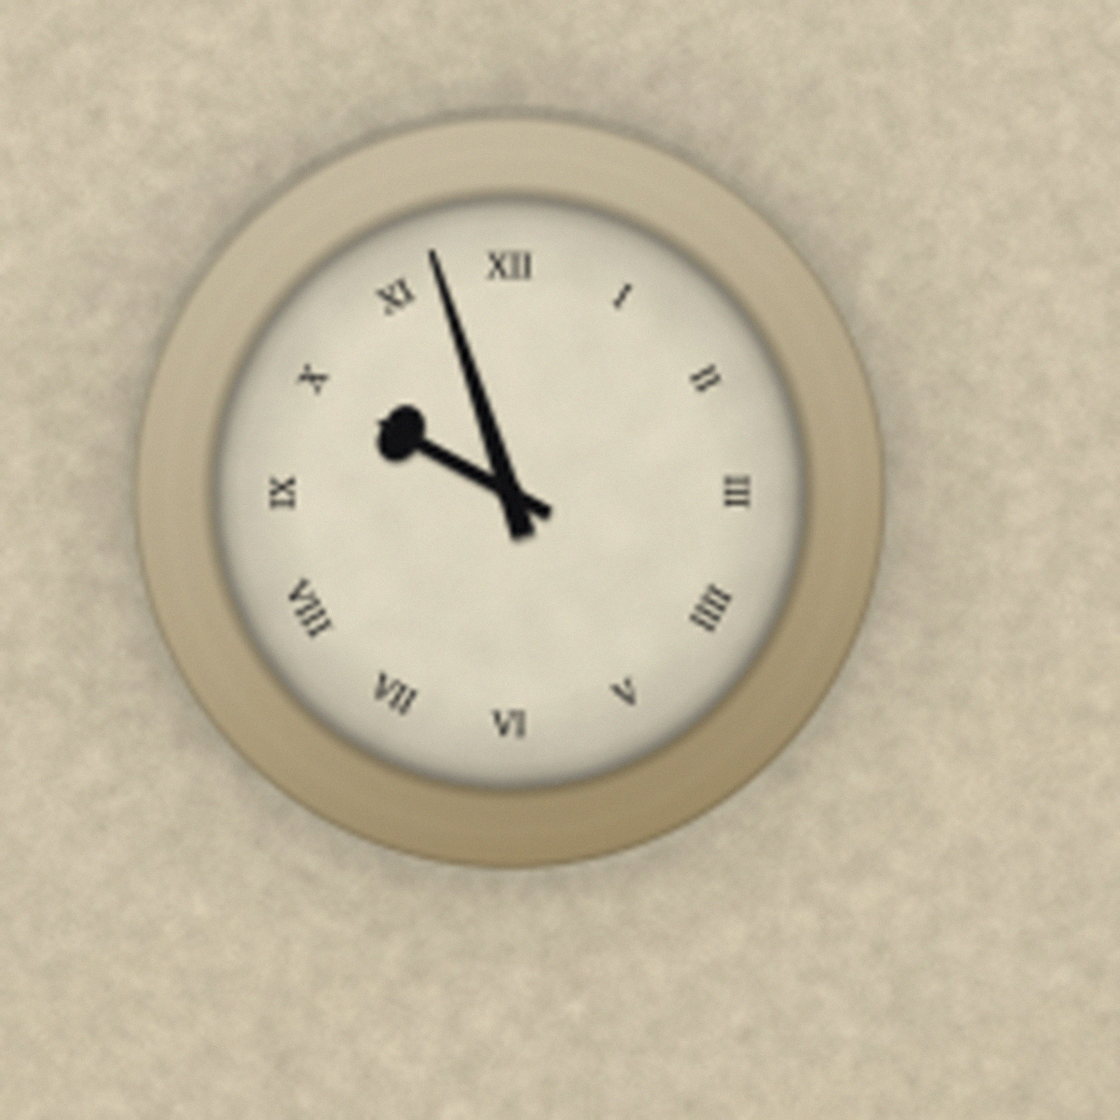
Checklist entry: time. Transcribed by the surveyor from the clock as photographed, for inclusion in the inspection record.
9:57
